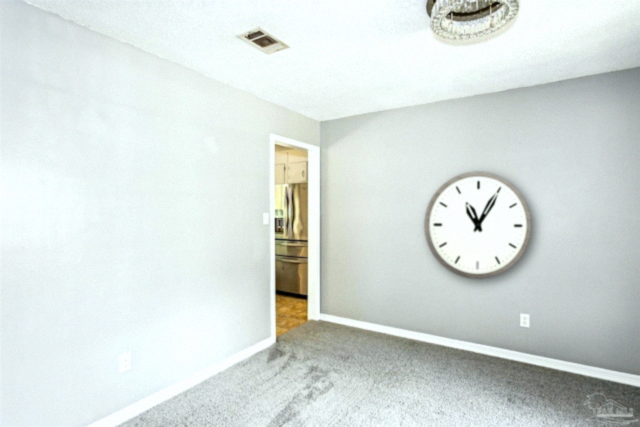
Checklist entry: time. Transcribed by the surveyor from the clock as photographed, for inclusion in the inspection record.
11:05
